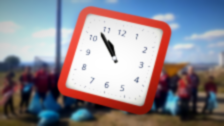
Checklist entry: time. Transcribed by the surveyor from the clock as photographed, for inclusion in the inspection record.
10:53
